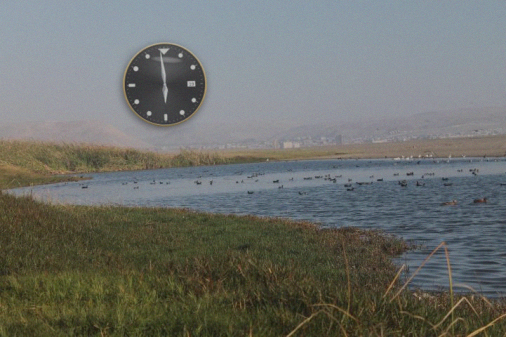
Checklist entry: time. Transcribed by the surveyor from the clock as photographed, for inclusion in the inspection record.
5:59
